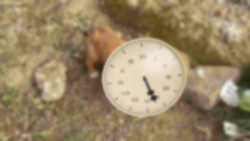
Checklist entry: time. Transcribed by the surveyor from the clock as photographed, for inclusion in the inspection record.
5:27
